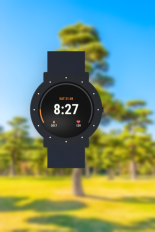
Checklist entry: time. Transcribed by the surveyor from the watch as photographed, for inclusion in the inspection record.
8:27
